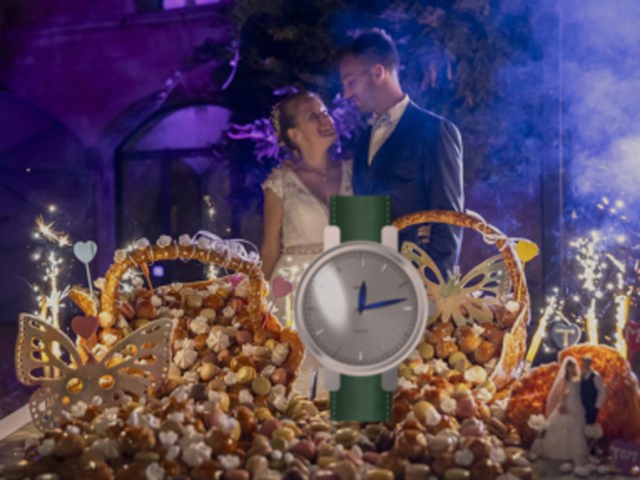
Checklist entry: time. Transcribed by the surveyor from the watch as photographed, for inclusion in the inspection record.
12:13
